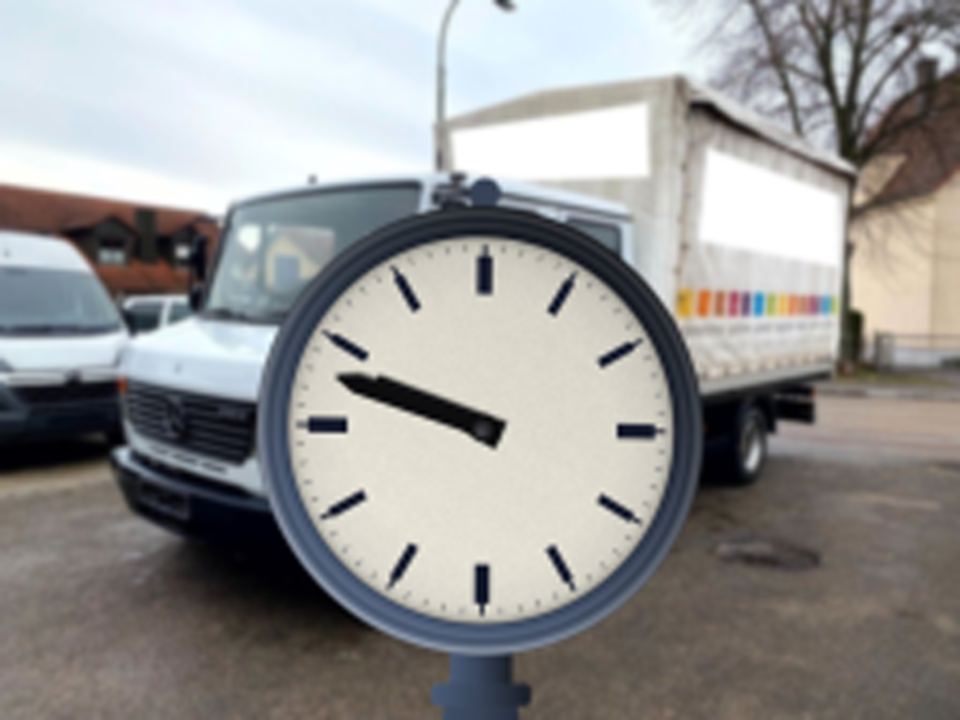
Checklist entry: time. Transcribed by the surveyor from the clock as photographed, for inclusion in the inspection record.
9:48
